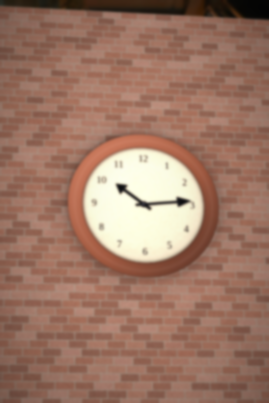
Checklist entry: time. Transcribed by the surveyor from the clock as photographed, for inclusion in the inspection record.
10:14
